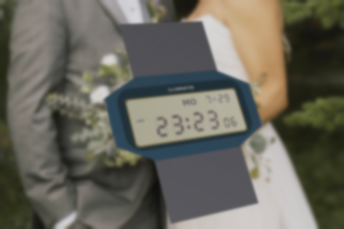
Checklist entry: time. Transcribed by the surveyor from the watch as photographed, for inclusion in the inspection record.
23:23
